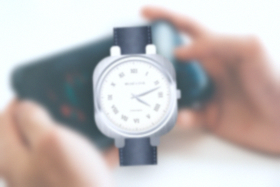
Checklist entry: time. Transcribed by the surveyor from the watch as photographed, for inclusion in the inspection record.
4:12
